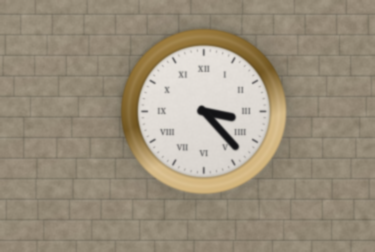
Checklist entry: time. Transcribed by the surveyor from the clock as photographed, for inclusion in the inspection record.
3:23
